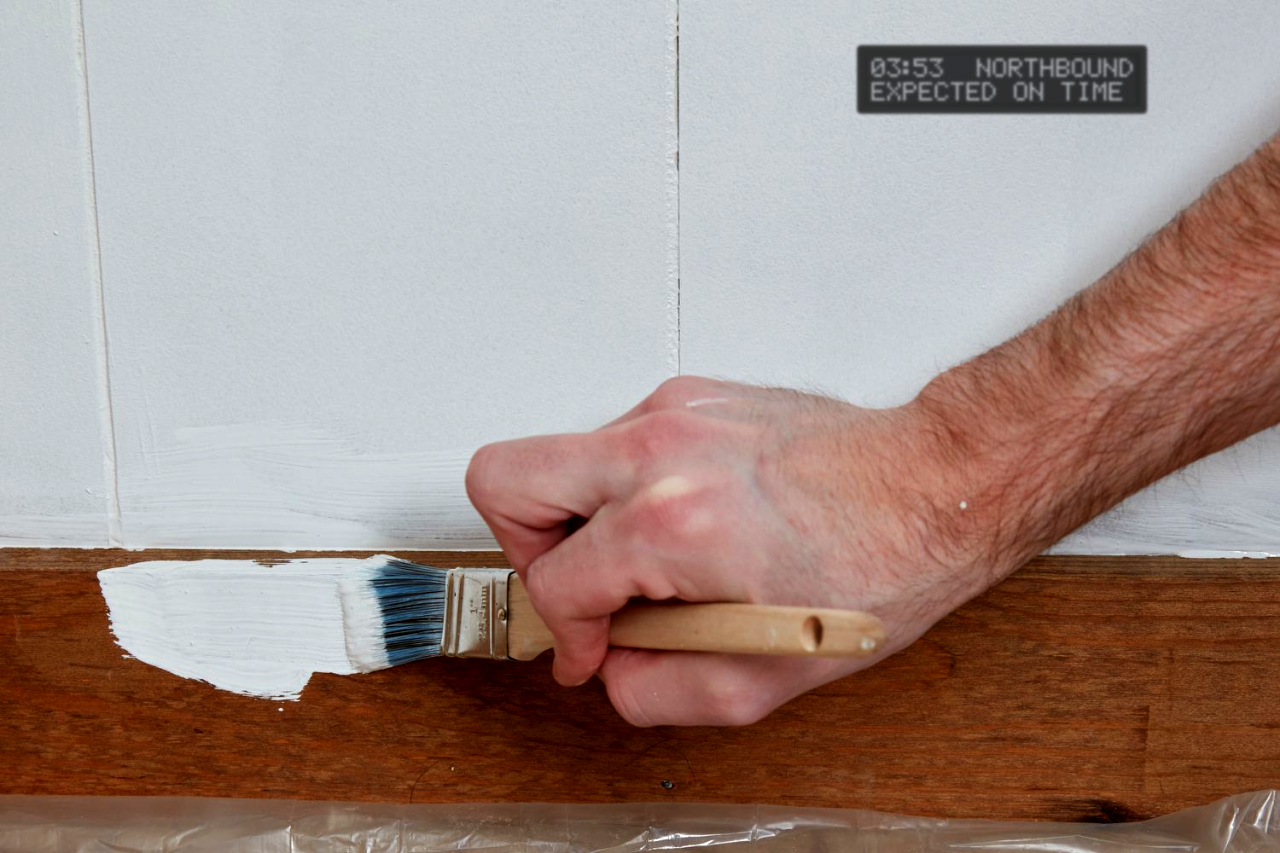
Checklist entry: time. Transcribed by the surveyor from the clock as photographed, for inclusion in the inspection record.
3:53
